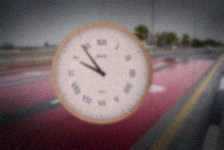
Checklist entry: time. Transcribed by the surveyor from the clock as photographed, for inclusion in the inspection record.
9:54
